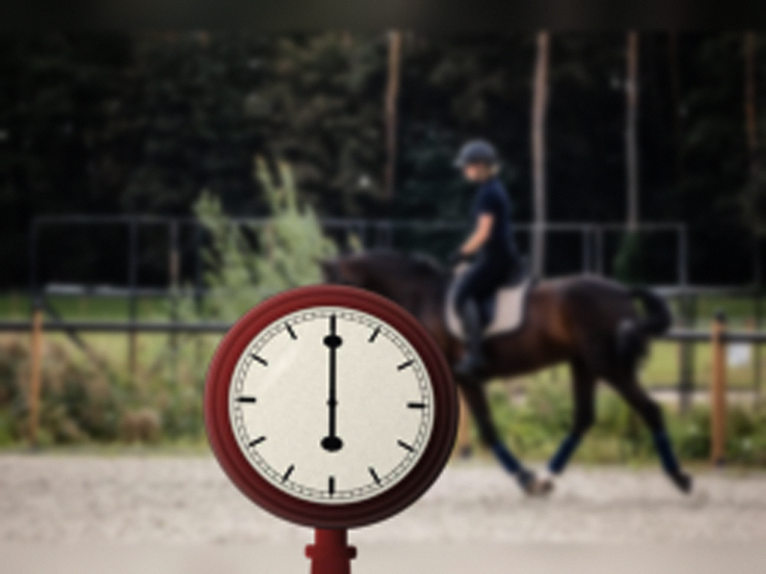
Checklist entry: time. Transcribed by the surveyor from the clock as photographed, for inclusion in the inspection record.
6:00
